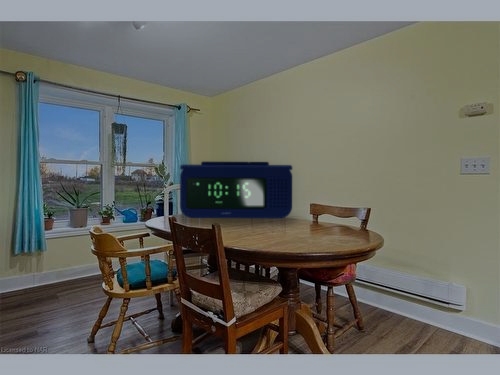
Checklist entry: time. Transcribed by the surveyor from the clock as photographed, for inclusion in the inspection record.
10:15
